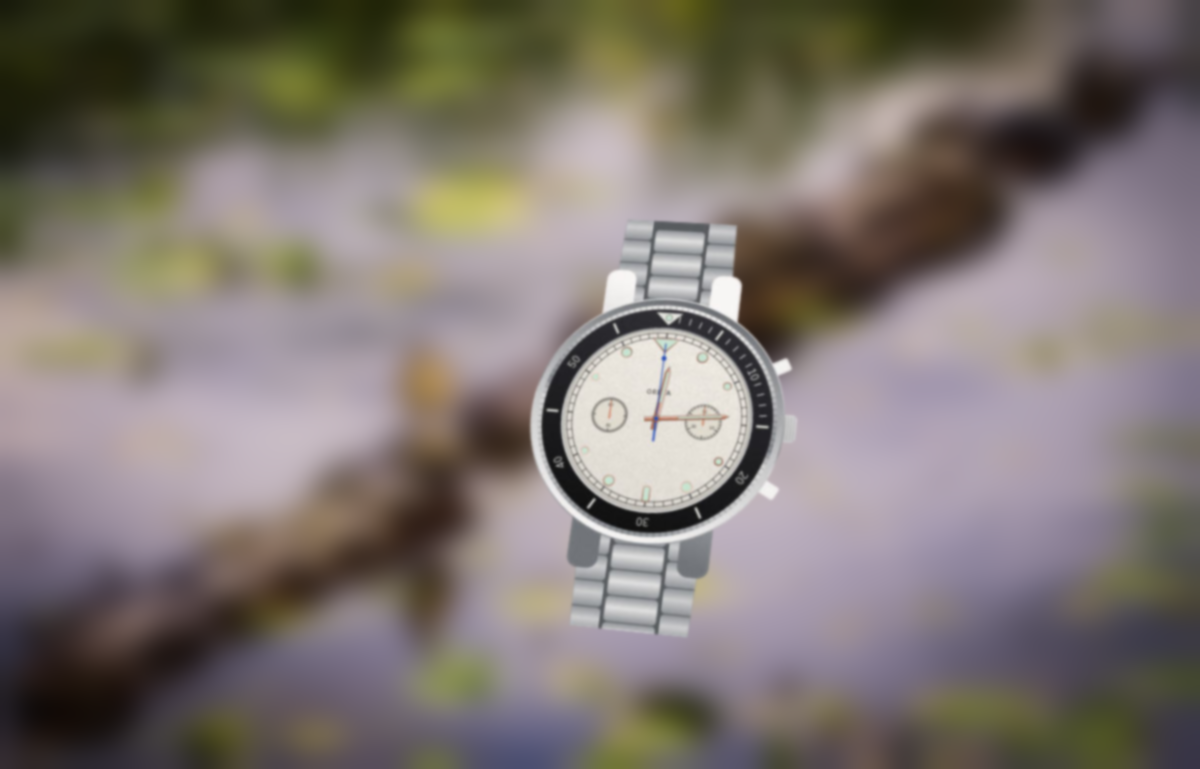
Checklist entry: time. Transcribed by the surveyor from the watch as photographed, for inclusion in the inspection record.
12:14
